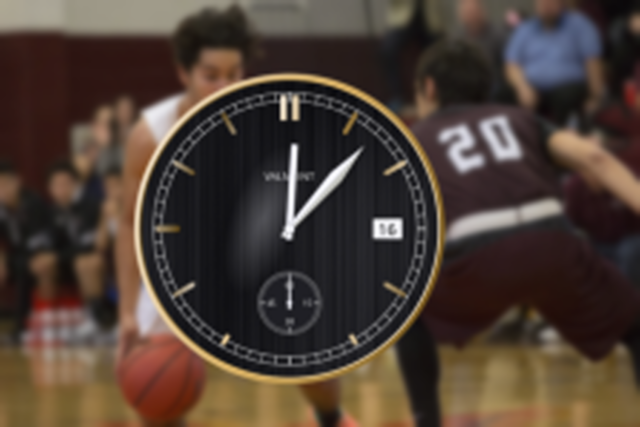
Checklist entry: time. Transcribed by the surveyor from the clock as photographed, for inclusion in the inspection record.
12:07
